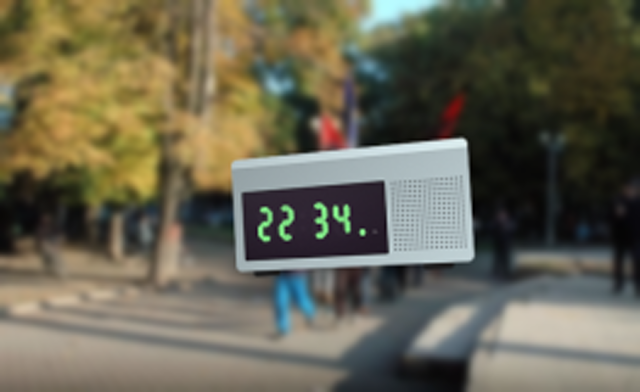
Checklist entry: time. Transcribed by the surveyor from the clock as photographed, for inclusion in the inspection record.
22:34
